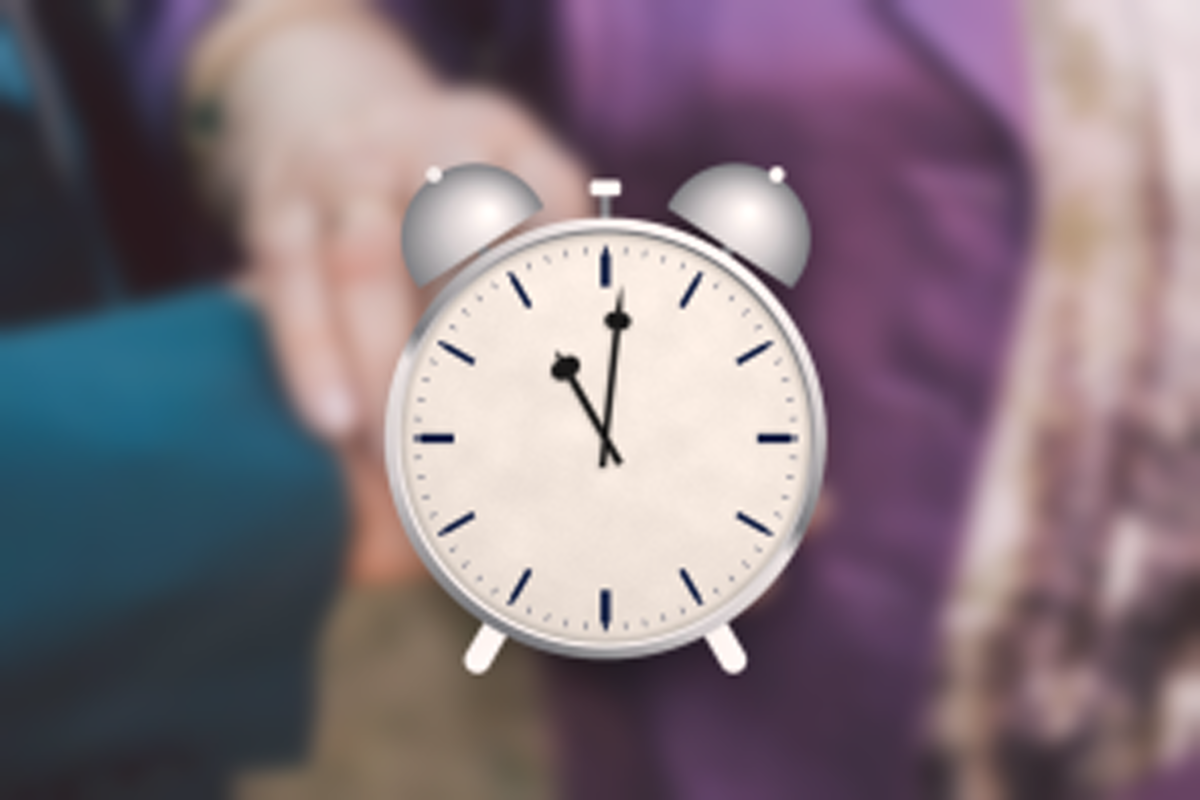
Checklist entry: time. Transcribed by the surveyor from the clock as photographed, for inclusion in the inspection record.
11:01
